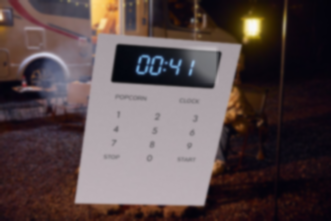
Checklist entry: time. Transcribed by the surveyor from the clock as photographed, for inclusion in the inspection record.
0:41
